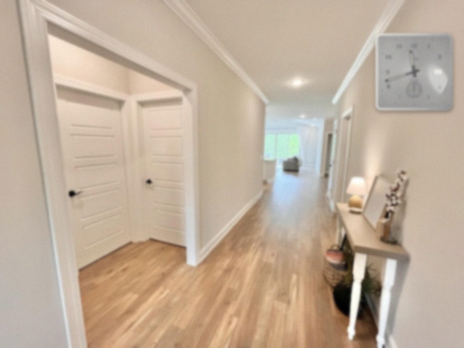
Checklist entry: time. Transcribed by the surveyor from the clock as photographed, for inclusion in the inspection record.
11:42
